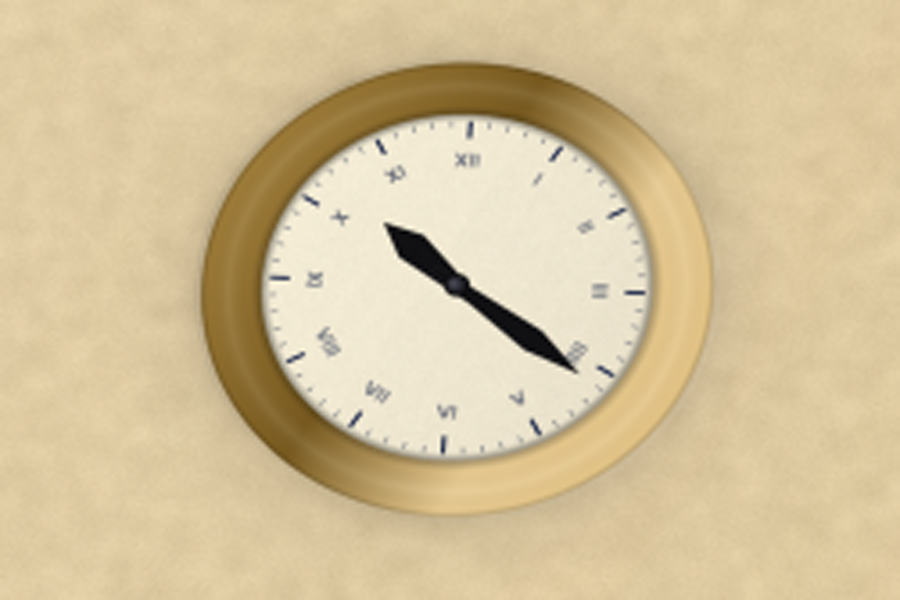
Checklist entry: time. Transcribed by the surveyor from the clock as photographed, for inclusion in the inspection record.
10:21
